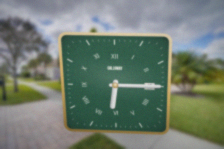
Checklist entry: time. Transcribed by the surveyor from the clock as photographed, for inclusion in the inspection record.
6:15
